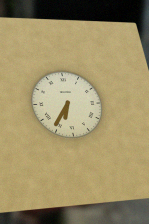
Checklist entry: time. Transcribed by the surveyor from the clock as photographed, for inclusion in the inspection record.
6:36
